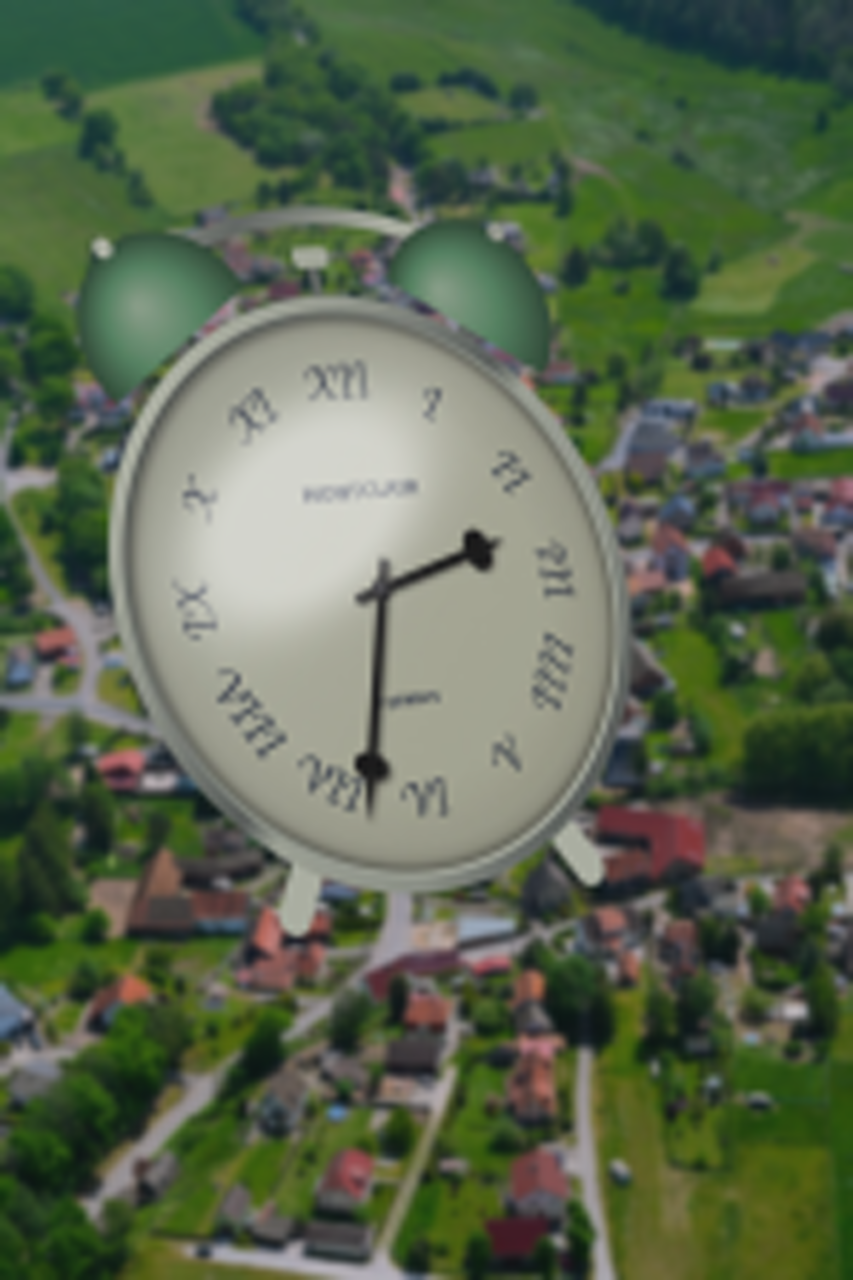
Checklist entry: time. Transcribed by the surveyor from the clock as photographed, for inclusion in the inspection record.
2:33
